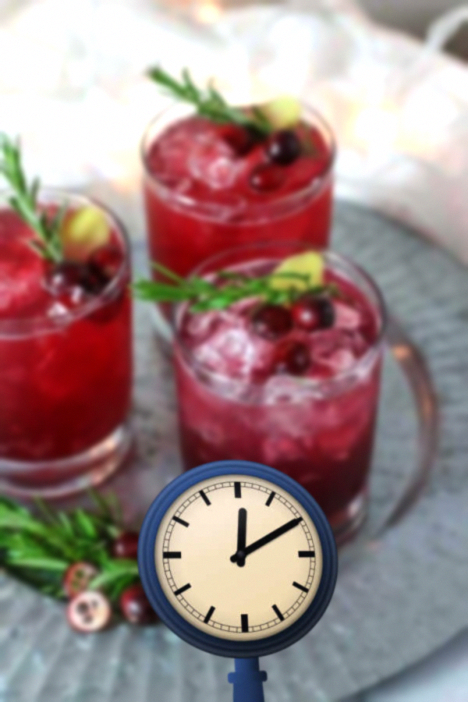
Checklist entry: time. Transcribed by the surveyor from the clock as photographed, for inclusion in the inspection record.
12:10
